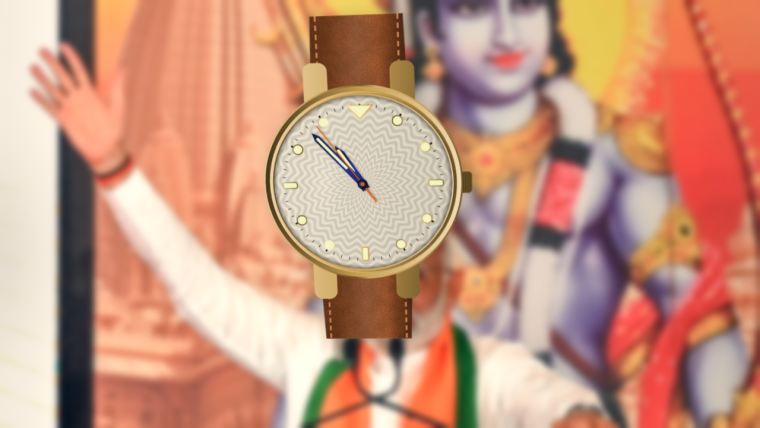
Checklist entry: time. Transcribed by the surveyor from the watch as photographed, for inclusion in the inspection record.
10:52:54
